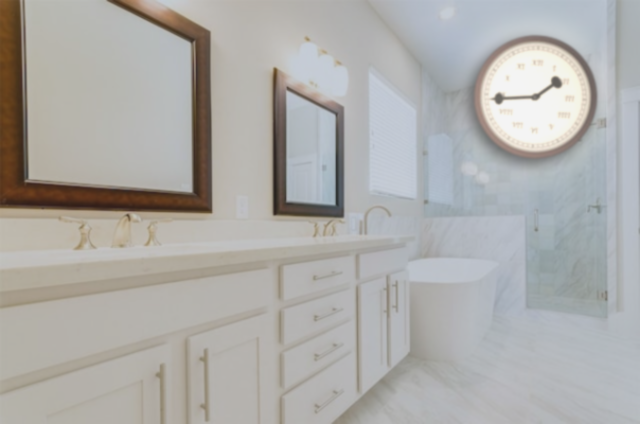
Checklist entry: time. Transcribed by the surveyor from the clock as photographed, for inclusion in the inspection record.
1:44
